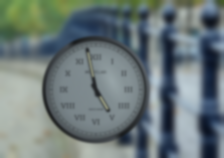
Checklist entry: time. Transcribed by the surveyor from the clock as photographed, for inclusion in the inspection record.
4:58
